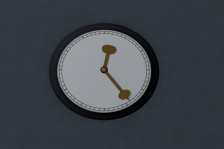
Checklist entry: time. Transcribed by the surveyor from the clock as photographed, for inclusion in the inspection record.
12:24
